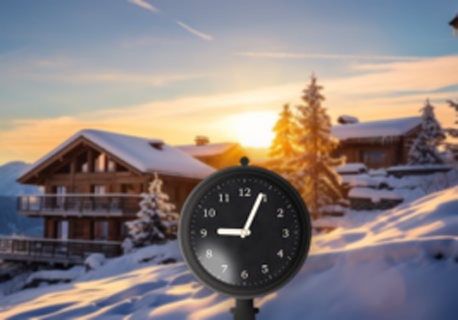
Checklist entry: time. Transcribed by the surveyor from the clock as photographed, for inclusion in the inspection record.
9:04
